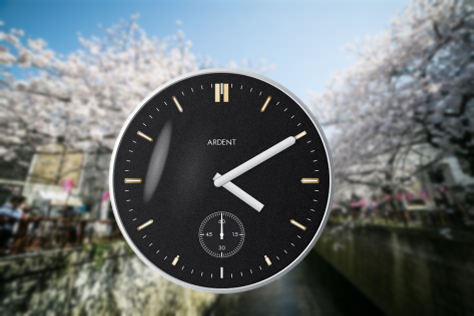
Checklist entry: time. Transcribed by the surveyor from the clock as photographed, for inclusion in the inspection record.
4:10
